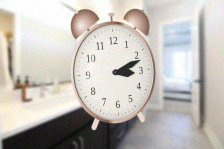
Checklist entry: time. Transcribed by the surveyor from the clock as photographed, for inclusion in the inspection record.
3:12
